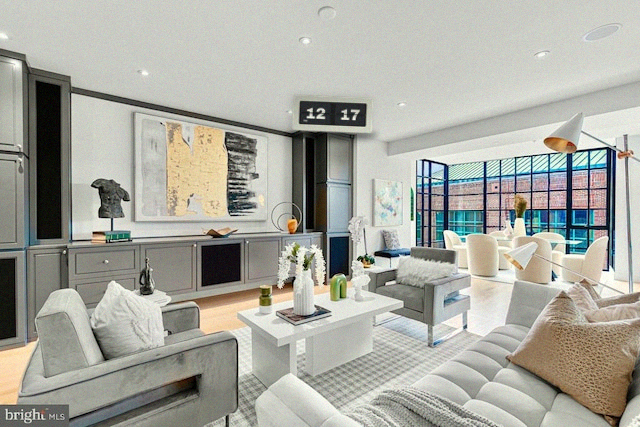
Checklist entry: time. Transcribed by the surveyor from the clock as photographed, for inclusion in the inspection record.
12:17
